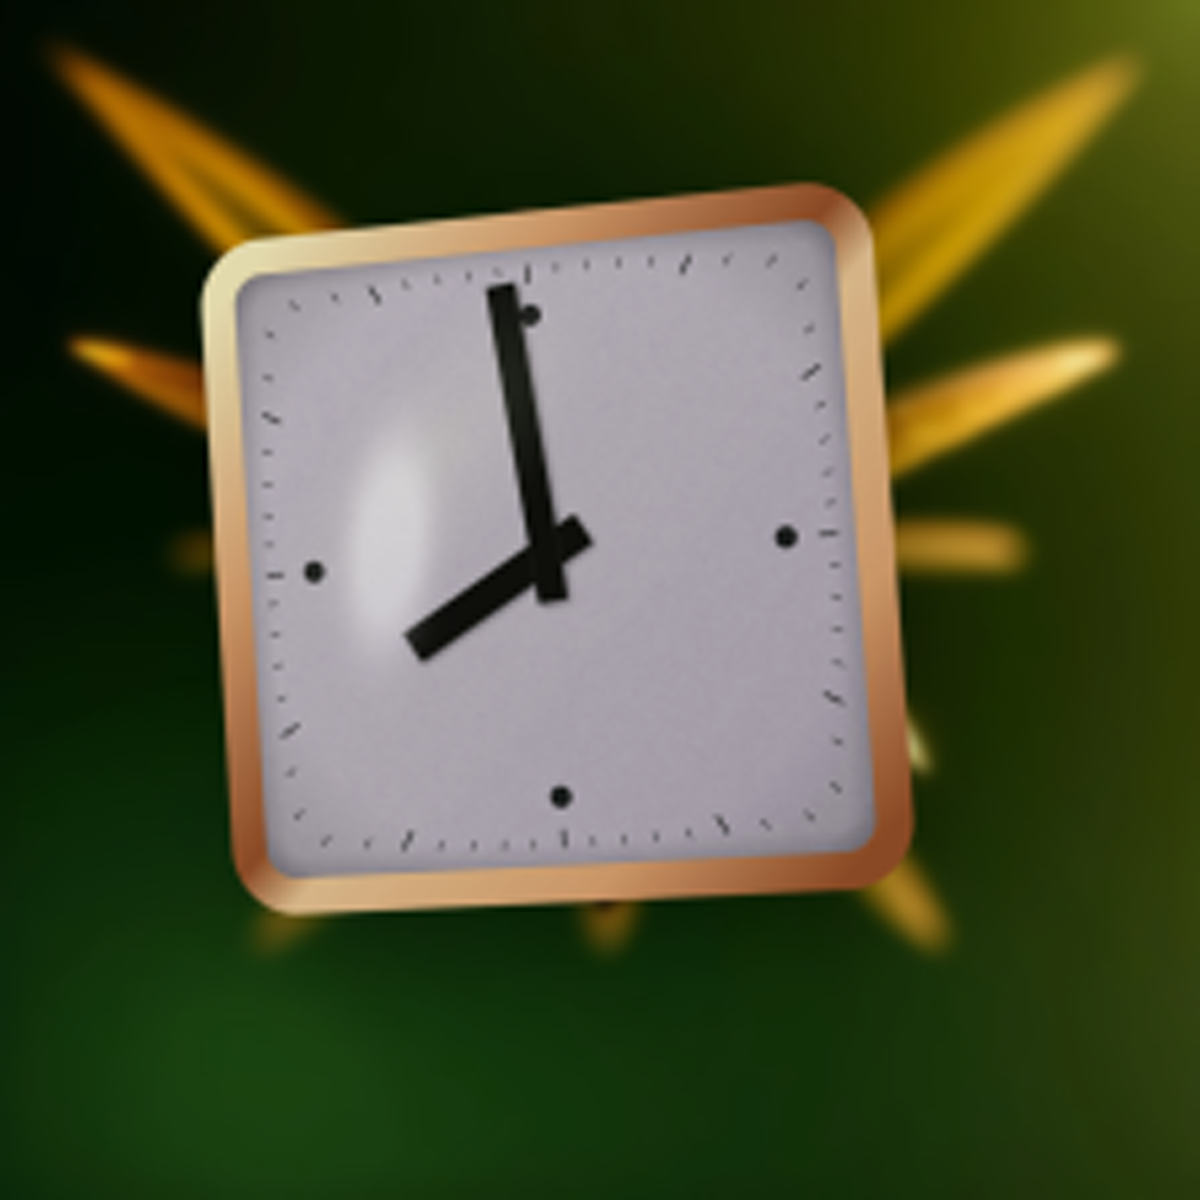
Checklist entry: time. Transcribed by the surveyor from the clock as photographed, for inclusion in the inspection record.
7:59
